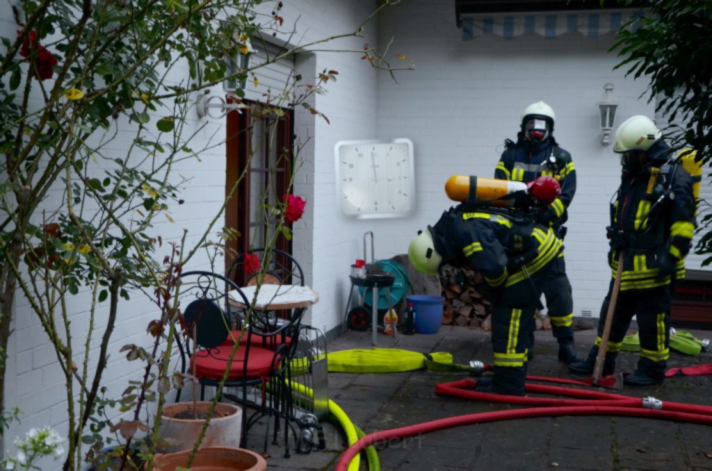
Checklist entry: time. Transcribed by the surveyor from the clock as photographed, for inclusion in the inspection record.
2:59
